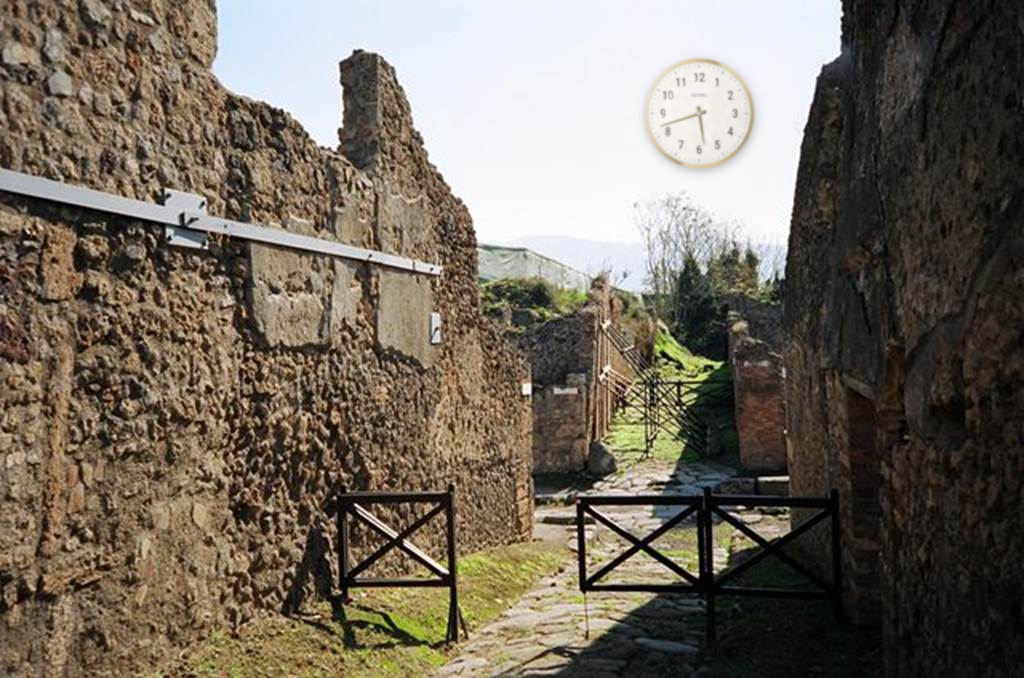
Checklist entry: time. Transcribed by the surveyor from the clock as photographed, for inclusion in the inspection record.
5:42
